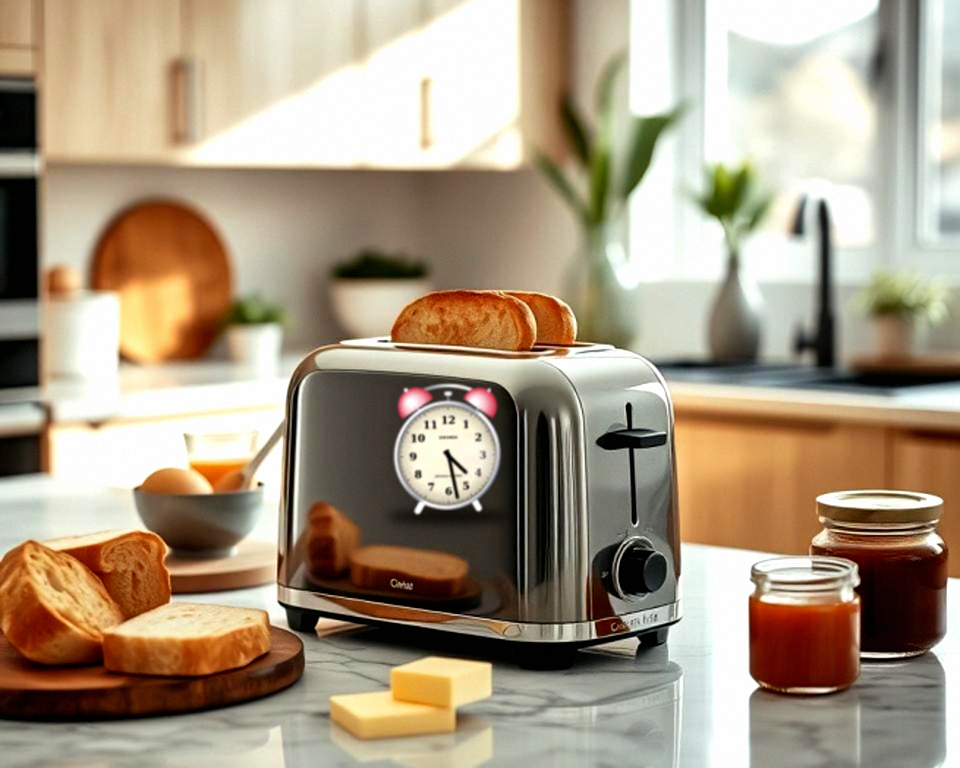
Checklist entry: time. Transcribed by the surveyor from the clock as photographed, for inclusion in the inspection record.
4:28
